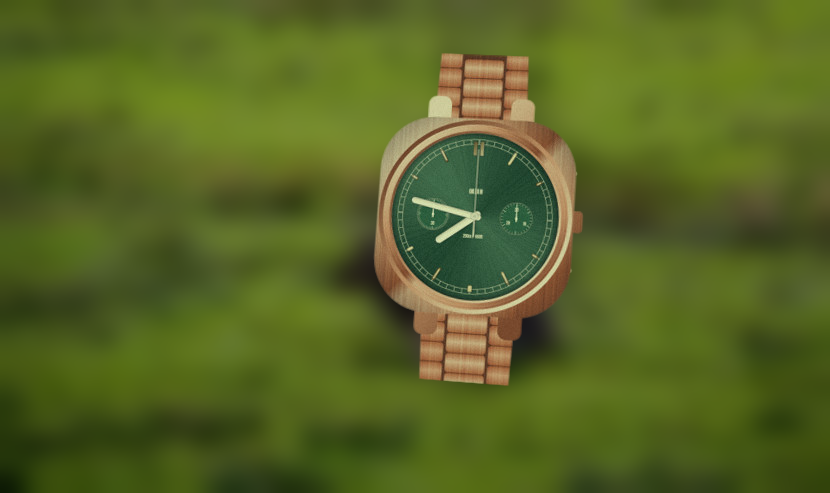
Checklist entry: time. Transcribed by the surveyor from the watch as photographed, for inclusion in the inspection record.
7:47
